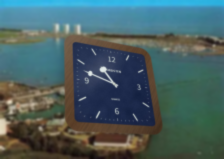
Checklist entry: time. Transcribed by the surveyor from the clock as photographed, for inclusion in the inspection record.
10:48
